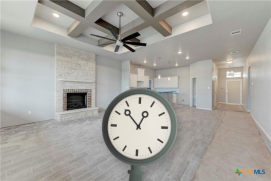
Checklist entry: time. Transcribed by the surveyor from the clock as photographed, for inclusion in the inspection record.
12:53
